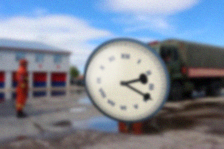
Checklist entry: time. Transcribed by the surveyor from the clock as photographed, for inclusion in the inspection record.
2:19
